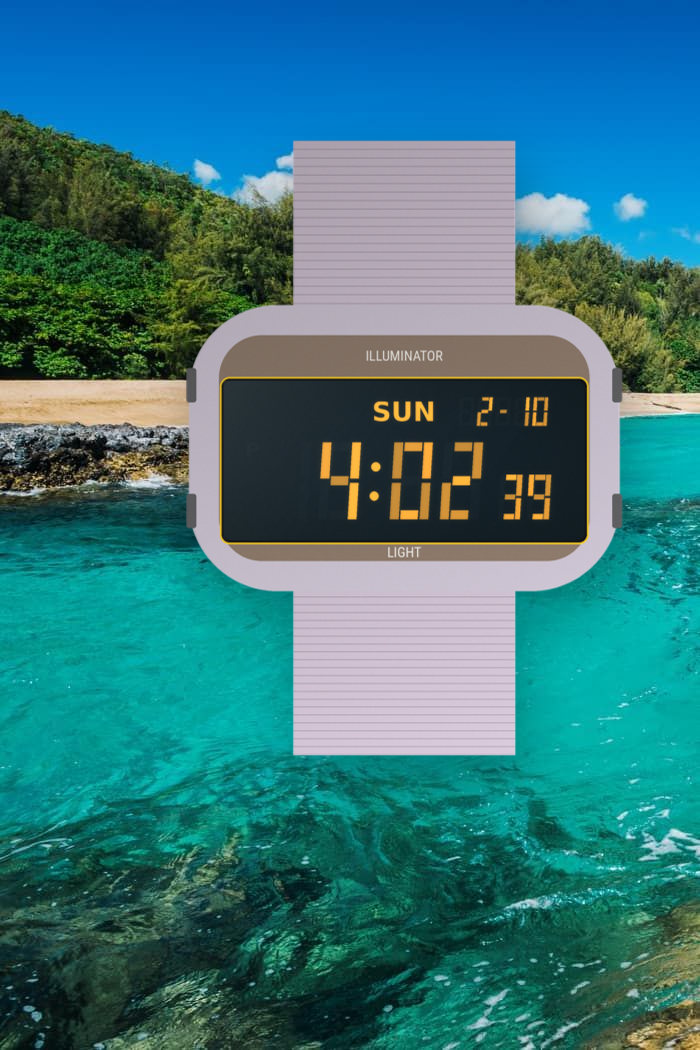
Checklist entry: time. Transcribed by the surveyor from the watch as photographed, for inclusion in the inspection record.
4:02:39
